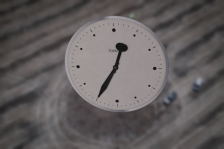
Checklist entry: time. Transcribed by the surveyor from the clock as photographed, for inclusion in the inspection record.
12:35
